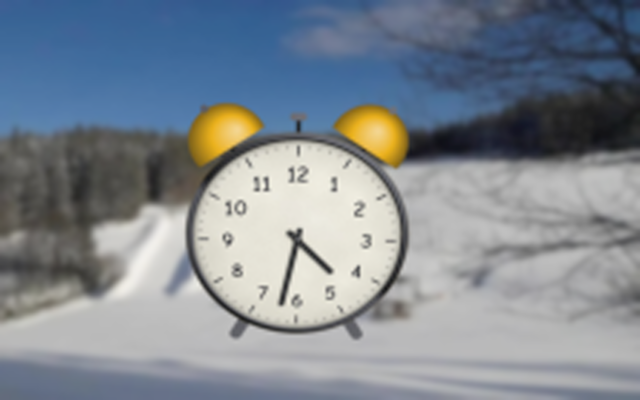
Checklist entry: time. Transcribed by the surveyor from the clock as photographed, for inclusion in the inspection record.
4:32
